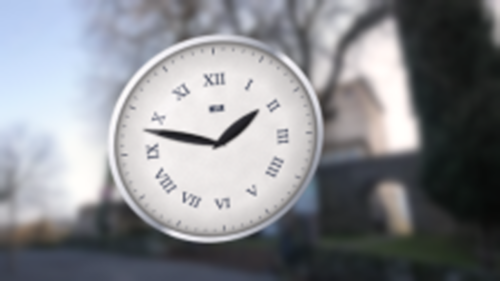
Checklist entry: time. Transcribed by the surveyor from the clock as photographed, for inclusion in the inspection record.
1:48
